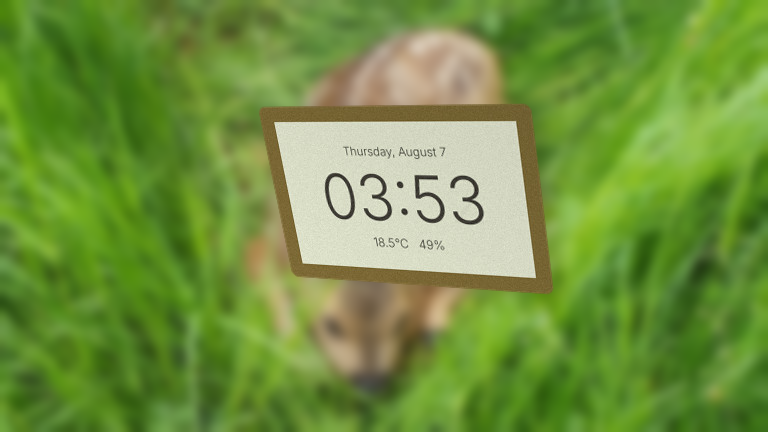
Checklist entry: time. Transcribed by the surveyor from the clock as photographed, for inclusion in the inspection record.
3:53
